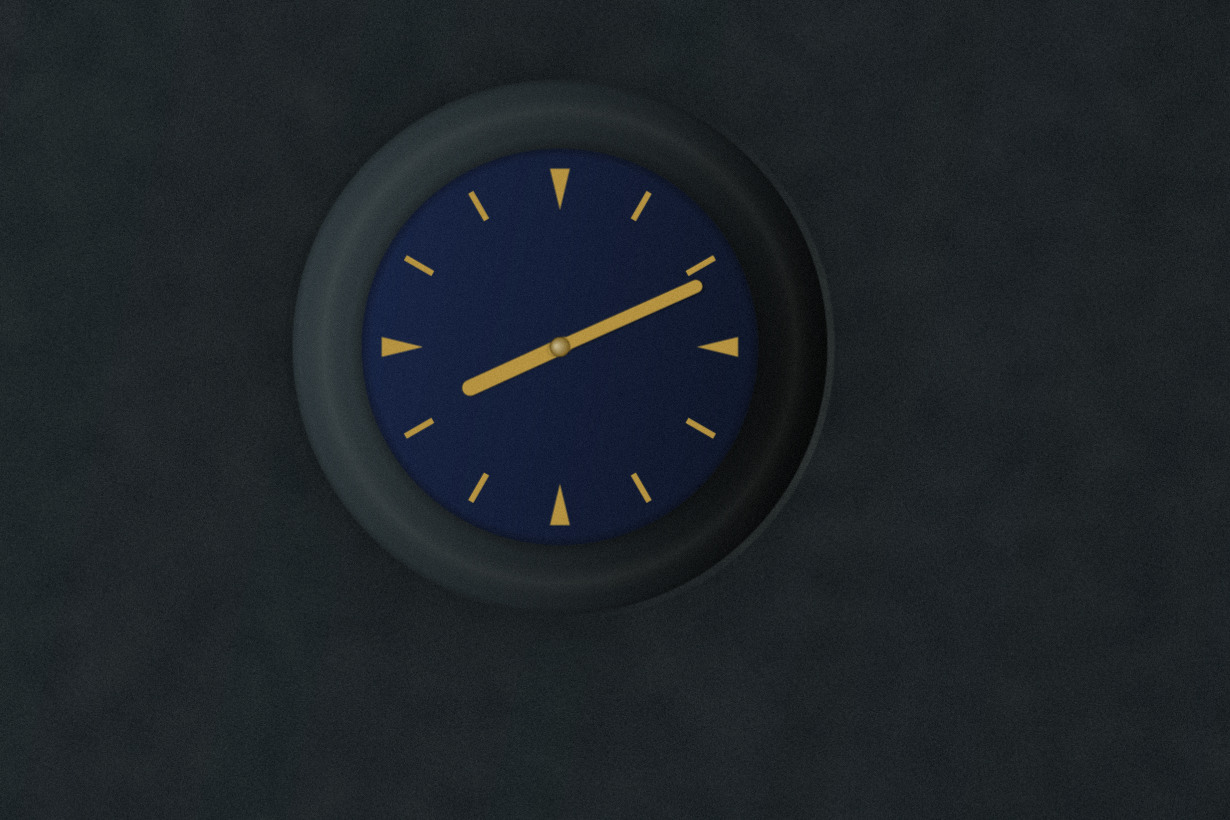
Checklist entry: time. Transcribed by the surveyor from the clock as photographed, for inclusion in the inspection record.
8:11
